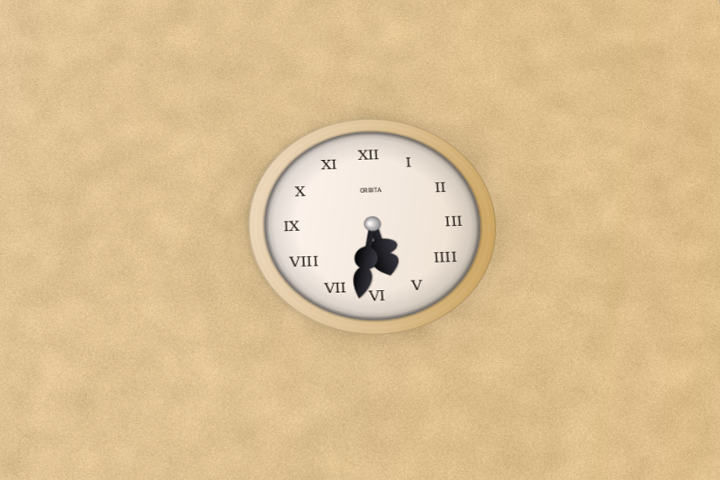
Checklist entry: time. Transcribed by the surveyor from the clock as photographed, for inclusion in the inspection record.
5:32
